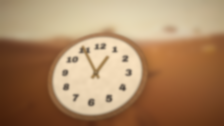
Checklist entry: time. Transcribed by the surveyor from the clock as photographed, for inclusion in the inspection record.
12:55
